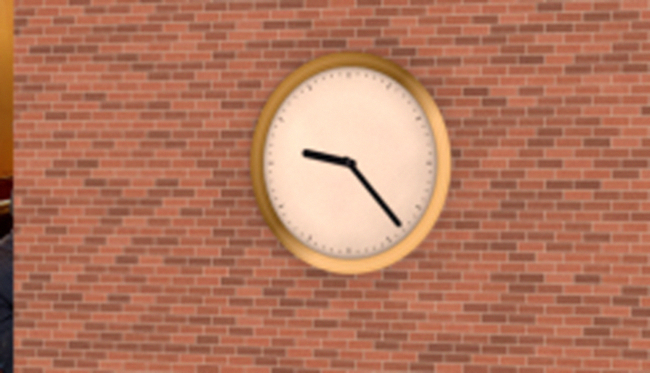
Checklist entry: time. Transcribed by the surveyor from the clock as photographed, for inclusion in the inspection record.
9:23
